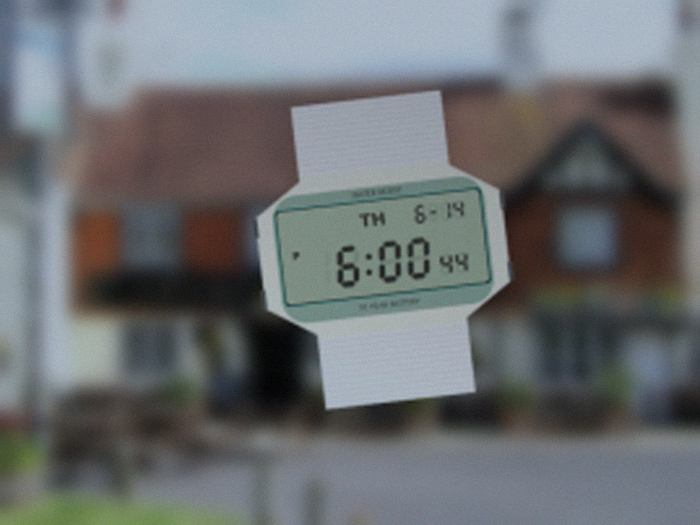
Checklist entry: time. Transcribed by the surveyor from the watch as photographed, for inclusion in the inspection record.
6:00:44
